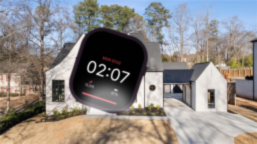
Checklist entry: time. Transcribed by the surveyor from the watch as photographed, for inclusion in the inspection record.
2:07
